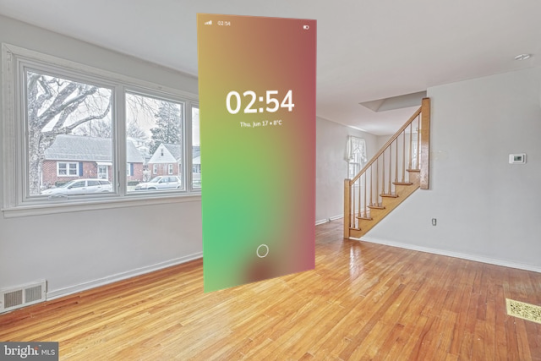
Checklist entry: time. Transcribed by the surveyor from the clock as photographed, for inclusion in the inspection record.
2:54
